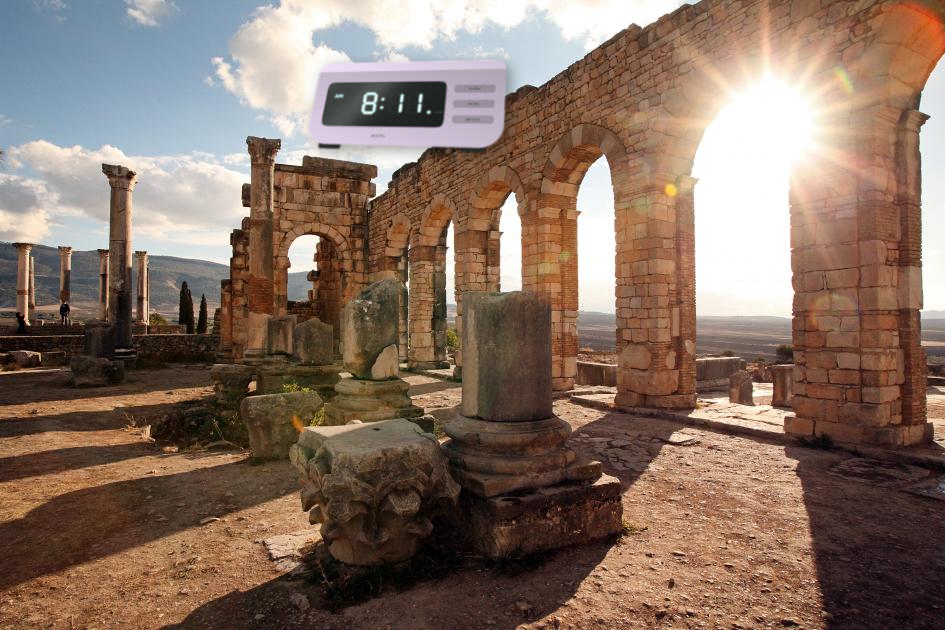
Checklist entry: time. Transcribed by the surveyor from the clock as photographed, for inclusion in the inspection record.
8:11
